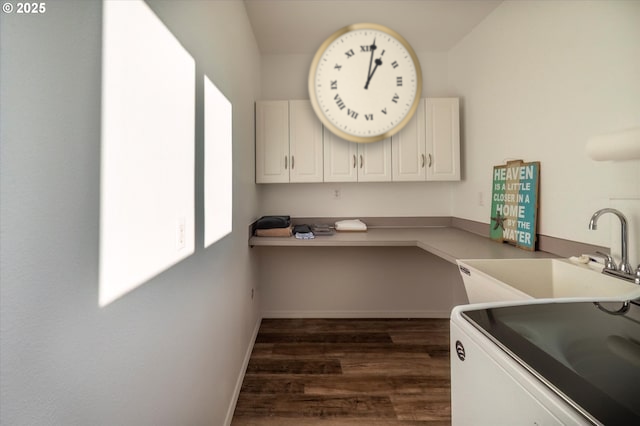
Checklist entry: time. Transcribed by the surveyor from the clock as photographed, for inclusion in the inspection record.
1:02
